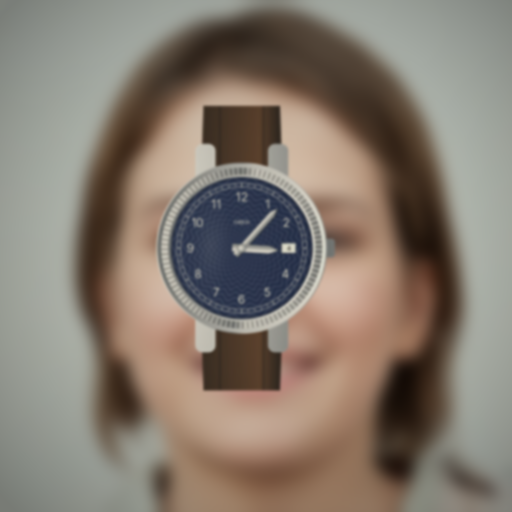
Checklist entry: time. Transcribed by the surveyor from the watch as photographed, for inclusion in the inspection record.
3:07
